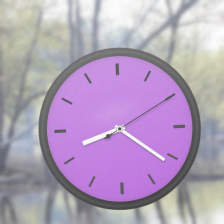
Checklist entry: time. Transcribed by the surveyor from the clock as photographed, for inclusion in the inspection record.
8:21:10
